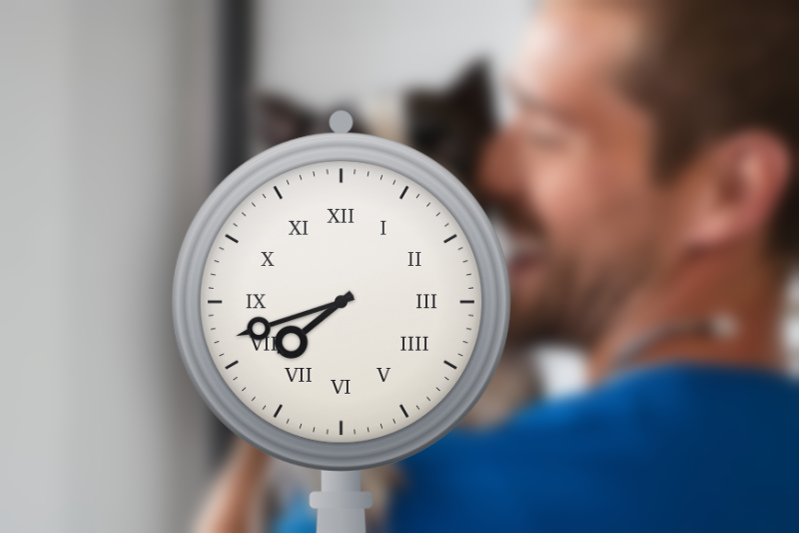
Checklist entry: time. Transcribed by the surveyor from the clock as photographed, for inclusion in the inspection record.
7:42
